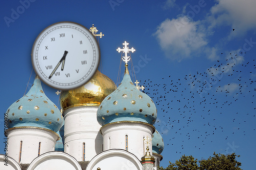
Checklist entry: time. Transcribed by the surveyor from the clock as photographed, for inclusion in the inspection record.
6:37
